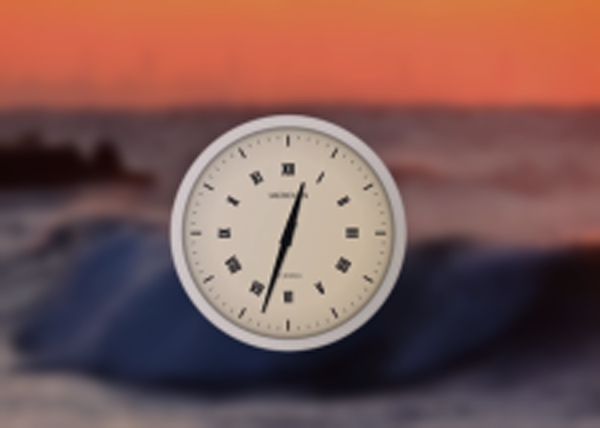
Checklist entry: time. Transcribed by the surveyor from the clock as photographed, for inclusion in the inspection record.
12:33
